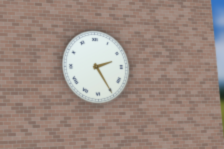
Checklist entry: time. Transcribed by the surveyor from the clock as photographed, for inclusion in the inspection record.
2:25
